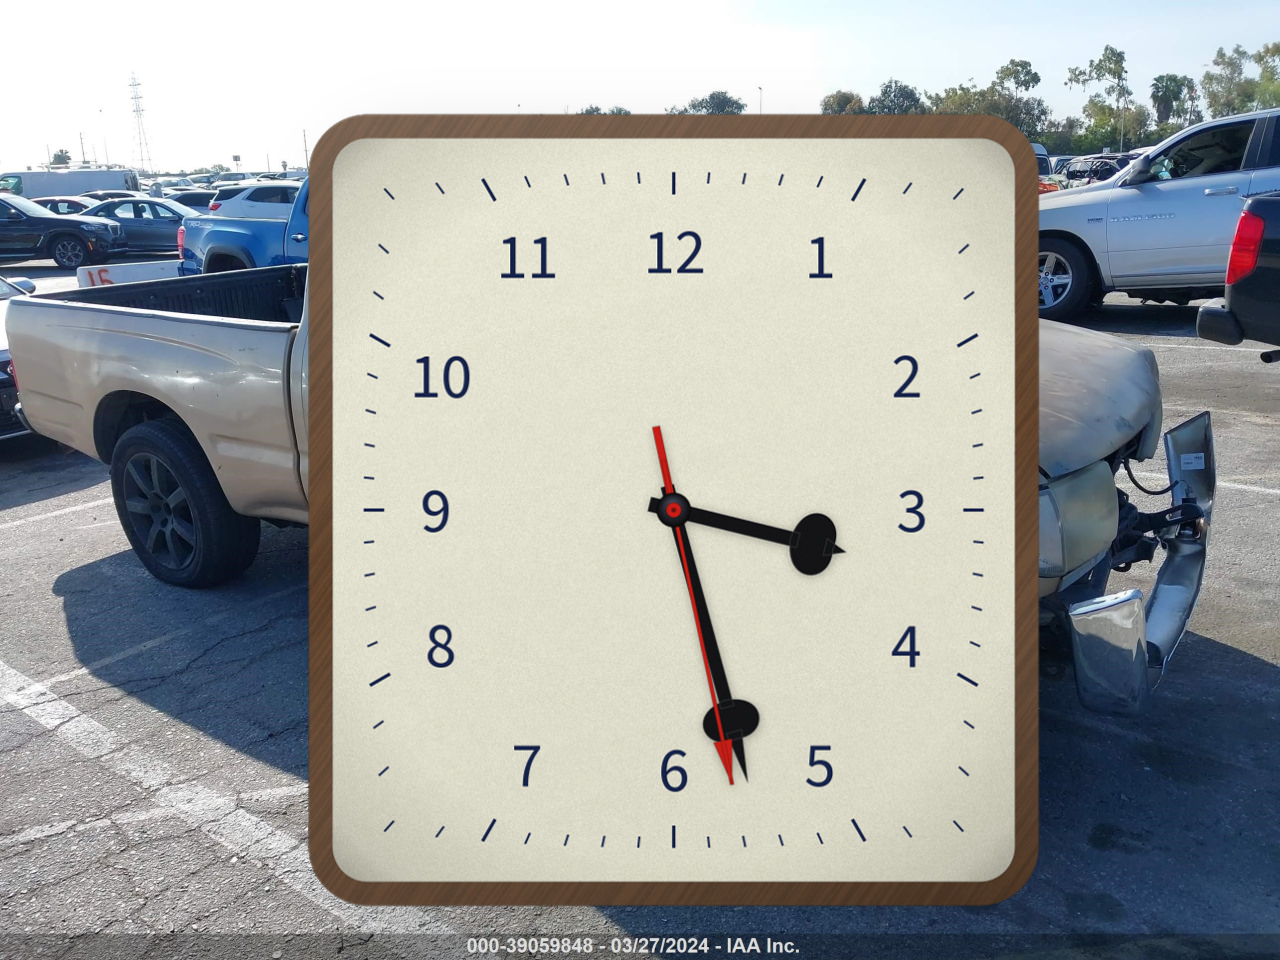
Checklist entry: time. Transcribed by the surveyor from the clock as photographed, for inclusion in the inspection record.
3:27:28
